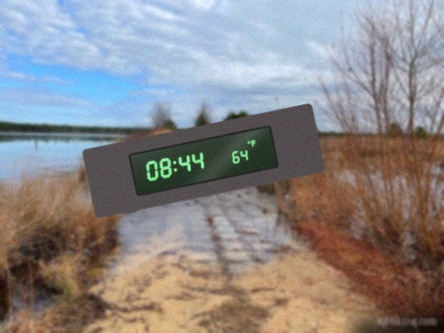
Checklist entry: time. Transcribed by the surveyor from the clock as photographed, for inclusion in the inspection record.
8:44
